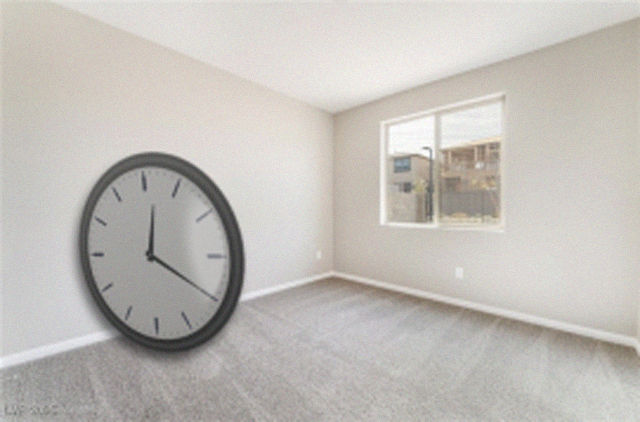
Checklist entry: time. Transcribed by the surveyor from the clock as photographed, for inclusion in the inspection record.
12:20
